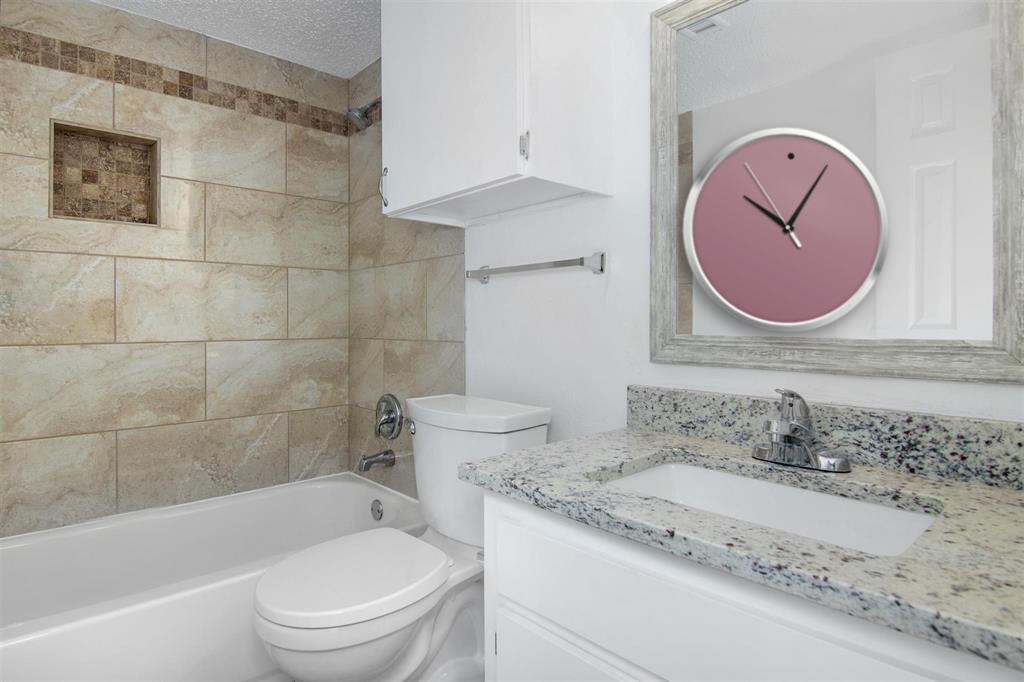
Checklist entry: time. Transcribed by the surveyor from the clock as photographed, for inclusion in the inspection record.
10:04:54
